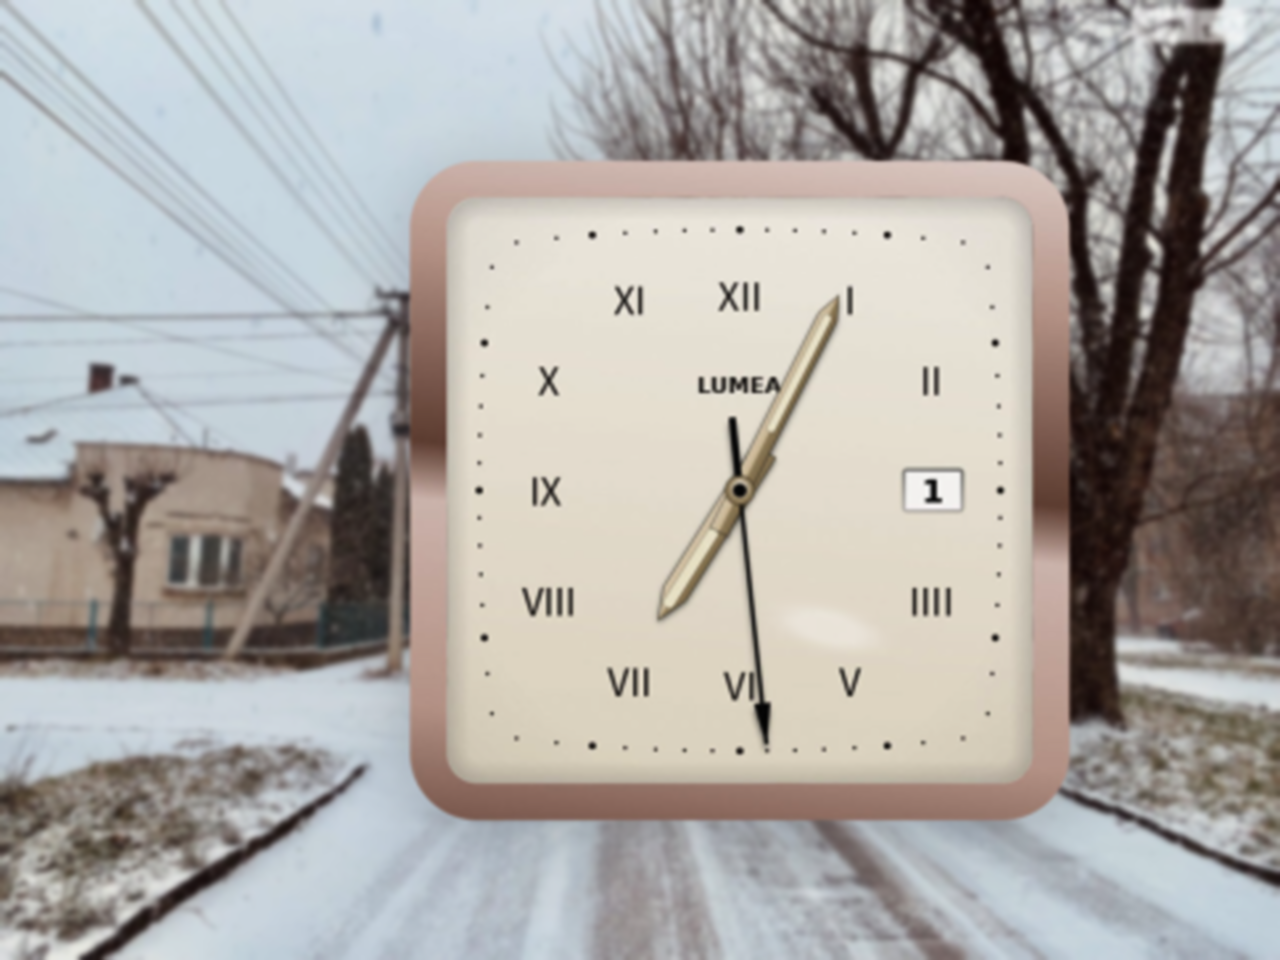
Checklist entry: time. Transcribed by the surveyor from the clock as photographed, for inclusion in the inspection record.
7:04:29
